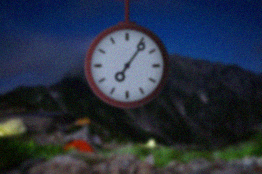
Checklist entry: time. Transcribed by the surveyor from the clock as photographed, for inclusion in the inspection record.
7:06
